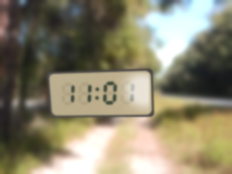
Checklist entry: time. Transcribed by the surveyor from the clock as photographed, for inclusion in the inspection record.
11:01
